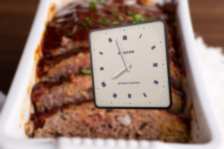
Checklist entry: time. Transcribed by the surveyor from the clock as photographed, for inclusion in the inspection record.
7:57
